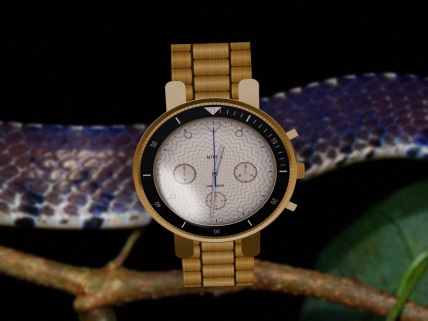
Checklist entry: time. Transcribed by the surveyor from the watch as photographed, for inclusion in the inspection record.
12:31
